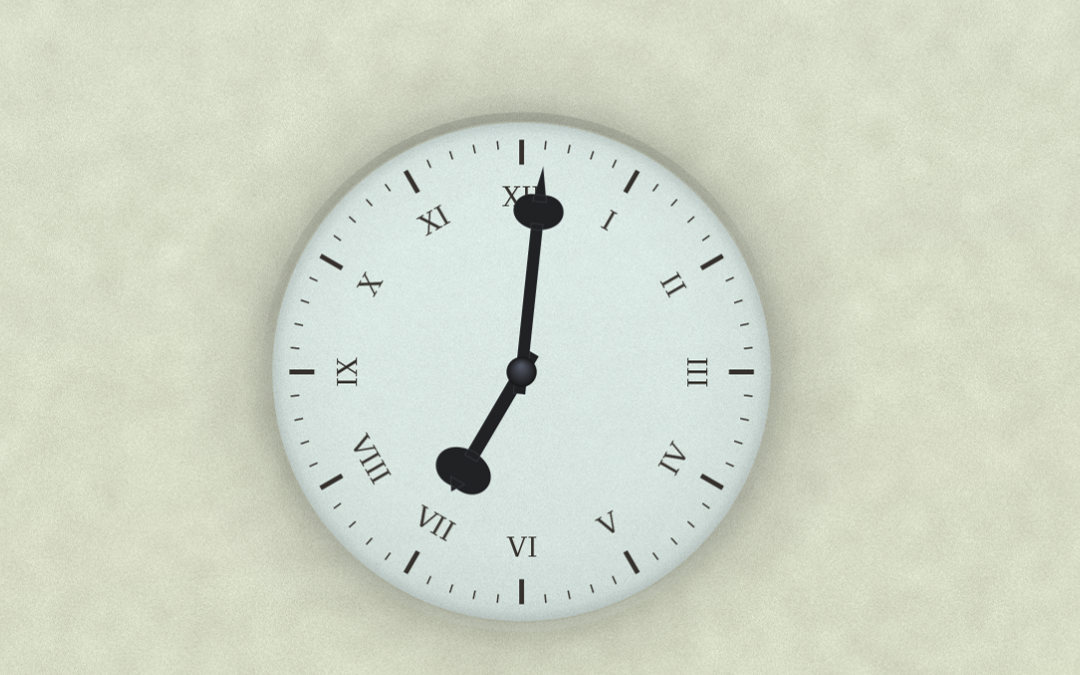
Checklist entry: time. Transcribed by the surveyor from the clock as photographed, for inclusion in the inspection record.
7:01
